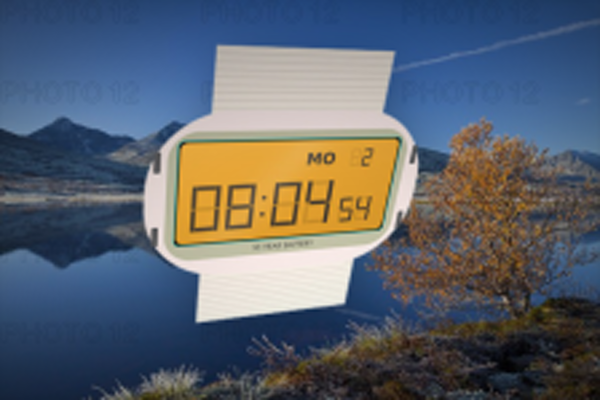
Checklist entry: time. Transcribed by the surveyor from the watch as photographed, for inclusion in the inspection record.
8:04:54
